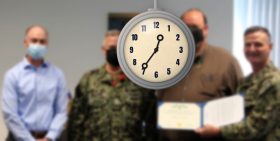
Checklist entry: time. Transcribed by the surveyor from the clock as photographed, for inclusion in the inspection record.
12:36
